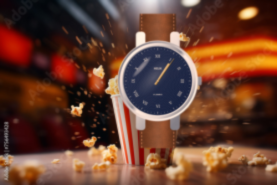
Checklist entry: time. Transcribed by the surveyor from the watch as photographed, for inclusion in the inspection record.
1:06
